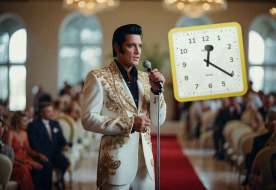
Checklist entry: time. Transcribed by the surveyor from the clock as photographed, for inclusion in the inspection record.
12:21
